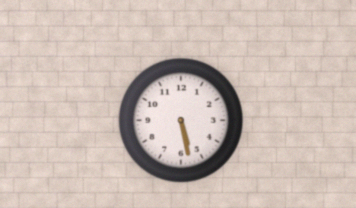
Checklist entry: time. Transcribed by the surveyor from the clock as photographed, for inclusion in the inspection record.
5:28
